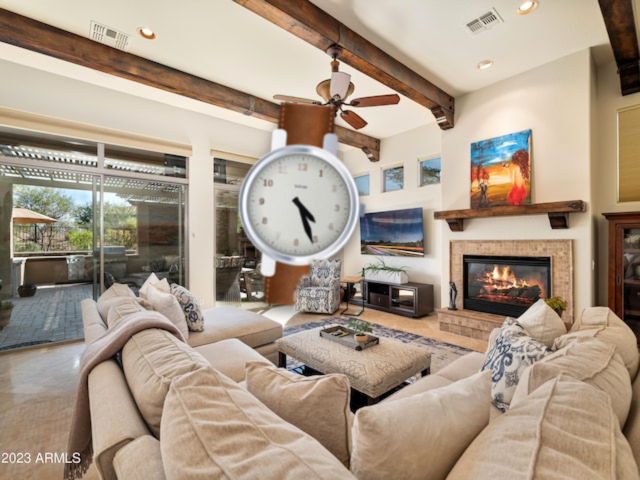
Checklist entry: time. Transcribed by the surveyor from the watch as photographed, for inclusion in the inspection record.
4:26
